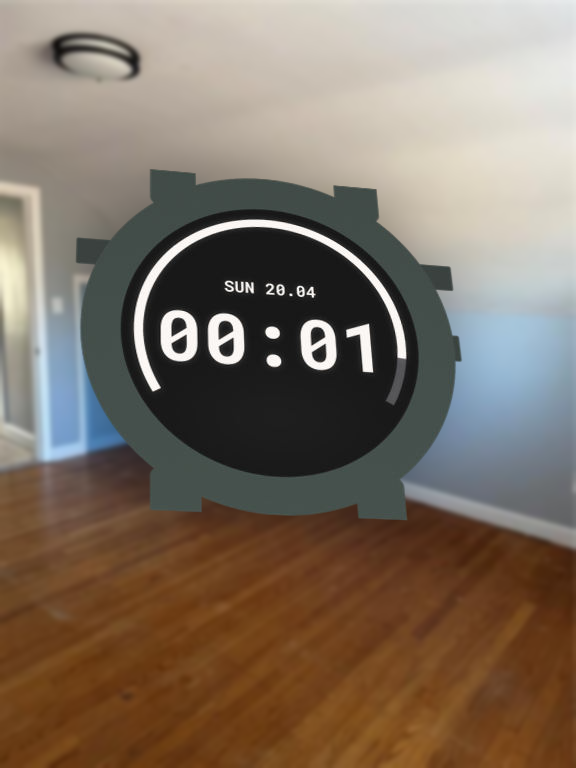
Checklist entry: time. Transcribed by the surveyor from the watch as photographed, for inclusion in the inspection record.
0:01
